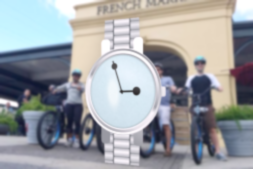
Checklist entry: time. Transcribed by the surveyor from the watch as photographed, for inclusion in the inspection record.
2:57
